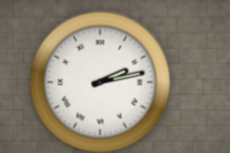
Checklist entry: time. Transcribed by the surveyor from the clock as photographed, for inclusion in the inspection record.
2:13
